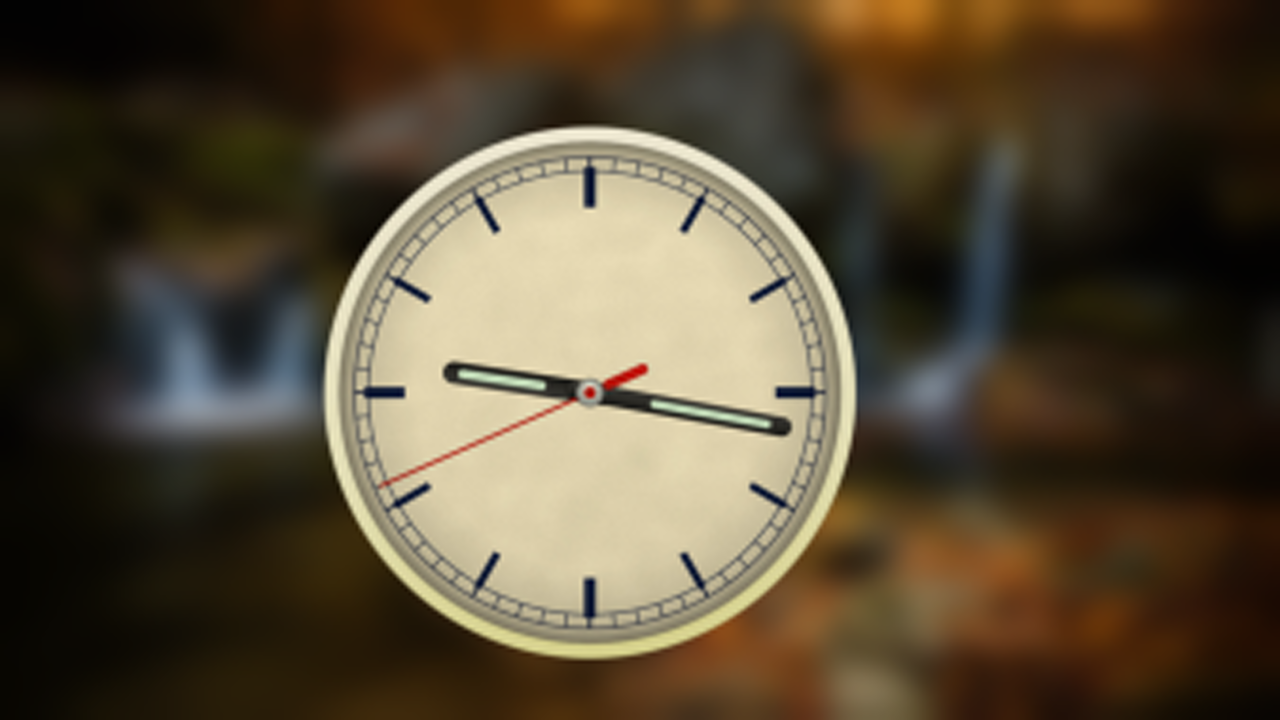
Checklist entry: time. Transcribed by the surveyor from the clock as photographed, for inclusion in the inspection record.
9:16:41
